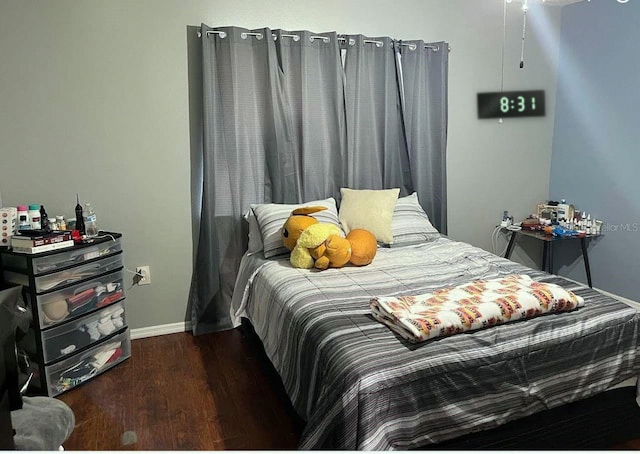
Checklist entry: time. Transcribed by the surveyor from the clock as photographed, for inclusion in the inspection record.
8:31
